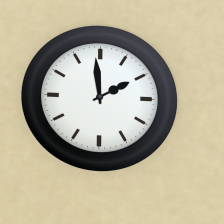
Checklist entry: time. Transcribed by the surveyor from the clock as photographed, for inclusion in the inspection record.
1:59
